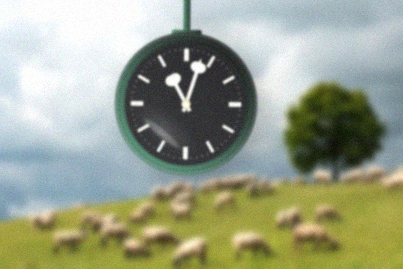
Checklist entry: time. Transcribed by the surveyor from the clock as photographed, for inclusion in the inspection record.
11:03
